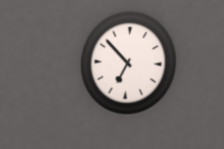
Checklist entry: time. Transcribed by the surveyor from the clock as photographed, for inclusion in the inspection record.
6:52
